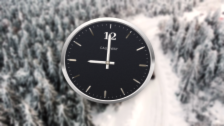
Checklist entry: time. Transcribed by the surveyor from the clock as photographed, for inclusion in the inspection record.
9:00
